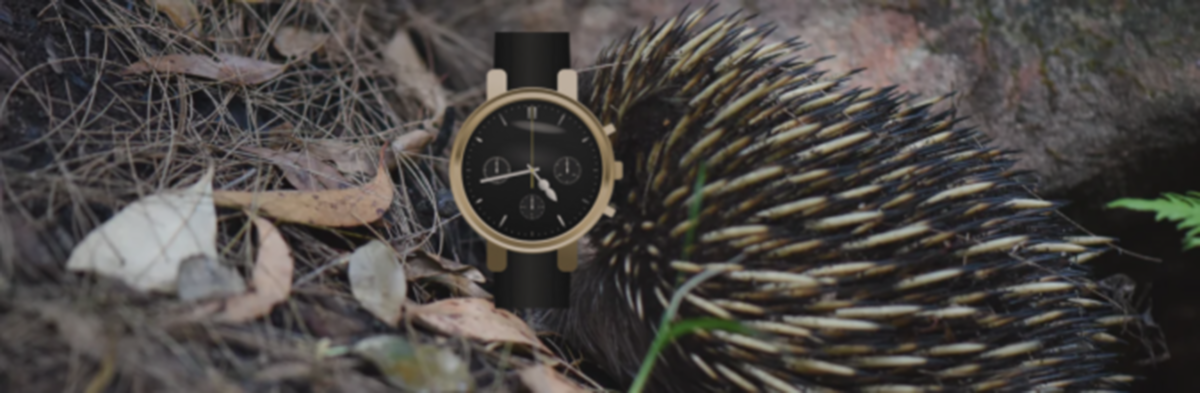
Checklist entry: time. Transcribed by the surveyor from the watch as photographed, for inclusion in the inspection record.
4:43
